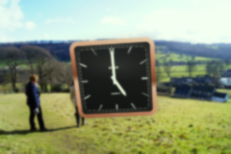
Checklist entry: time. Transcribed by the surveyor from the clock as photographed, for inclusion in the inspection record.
5:00
